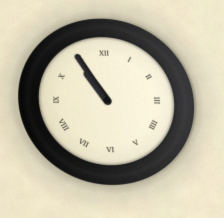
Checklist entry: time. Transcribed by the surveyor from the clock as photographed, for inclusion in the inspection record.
10:55
